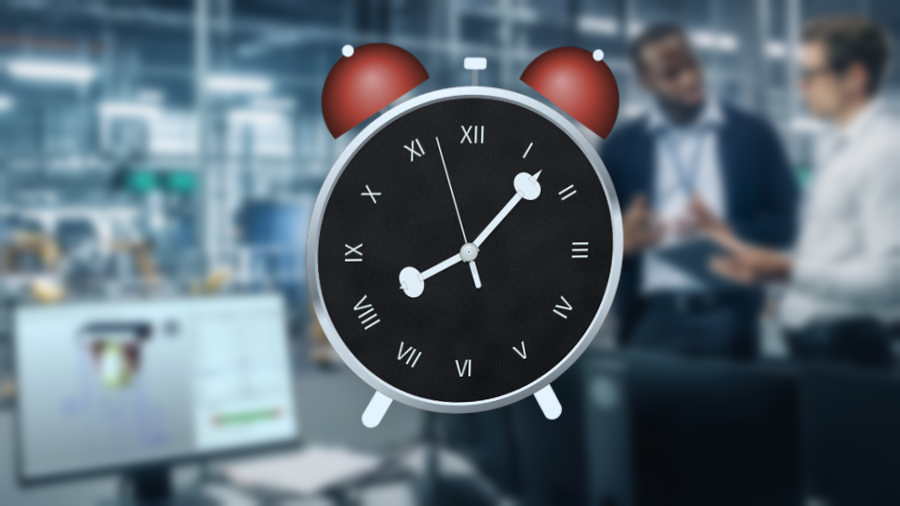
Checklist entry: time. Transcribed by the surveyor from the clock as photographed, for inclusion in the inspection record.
8:06:57
